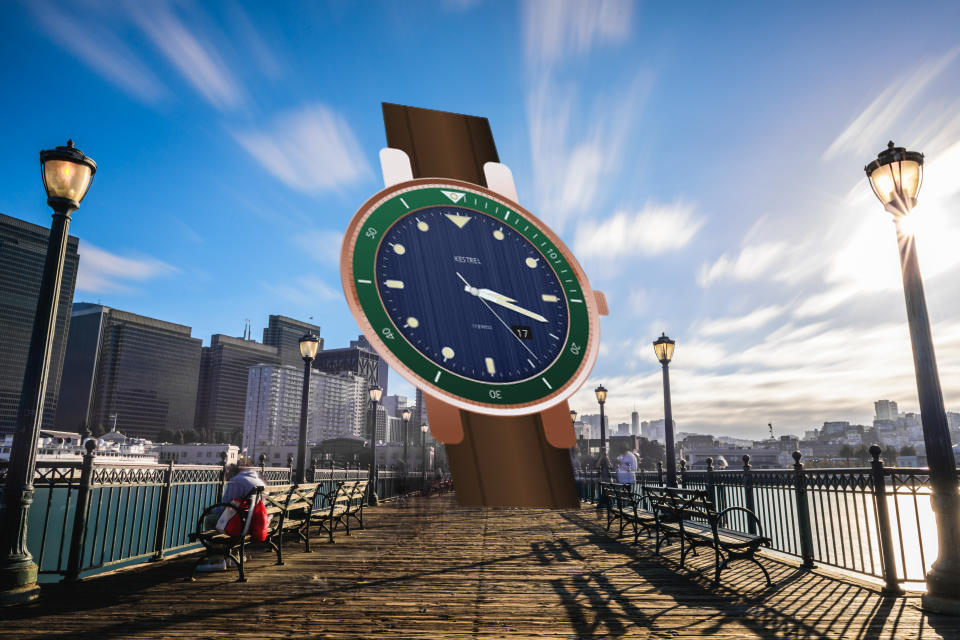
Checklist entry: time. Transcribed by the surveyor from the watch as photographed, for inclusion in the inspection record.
3:18:24
